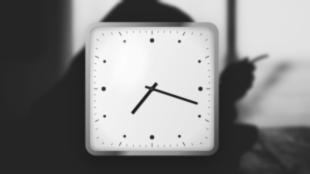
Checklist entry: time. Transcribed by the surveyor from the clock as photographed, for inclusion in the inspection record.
7:18
